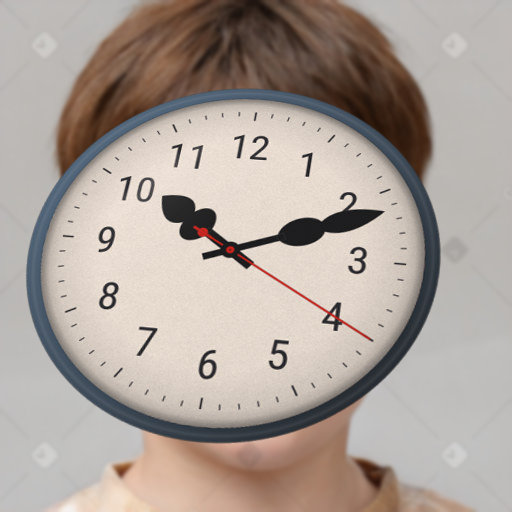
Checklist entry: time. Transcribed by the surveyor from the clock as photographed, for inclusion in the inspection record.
10:11:20
